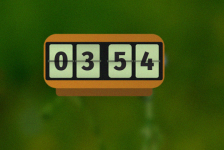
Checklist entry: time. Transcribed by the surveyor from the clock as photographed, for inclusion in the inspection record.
3:54
